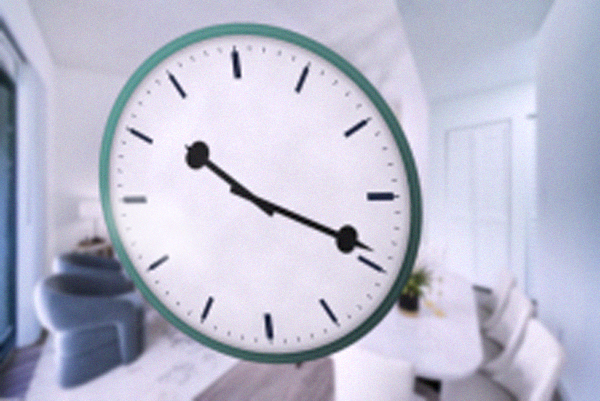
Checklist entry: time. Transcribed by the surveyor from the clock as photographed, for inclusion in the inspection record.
10:19
